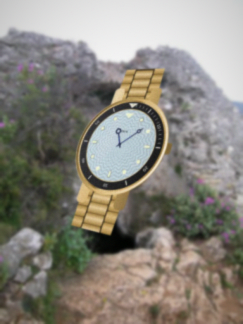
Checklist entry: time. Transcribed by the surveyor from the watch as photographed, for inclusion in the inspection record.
11:08
